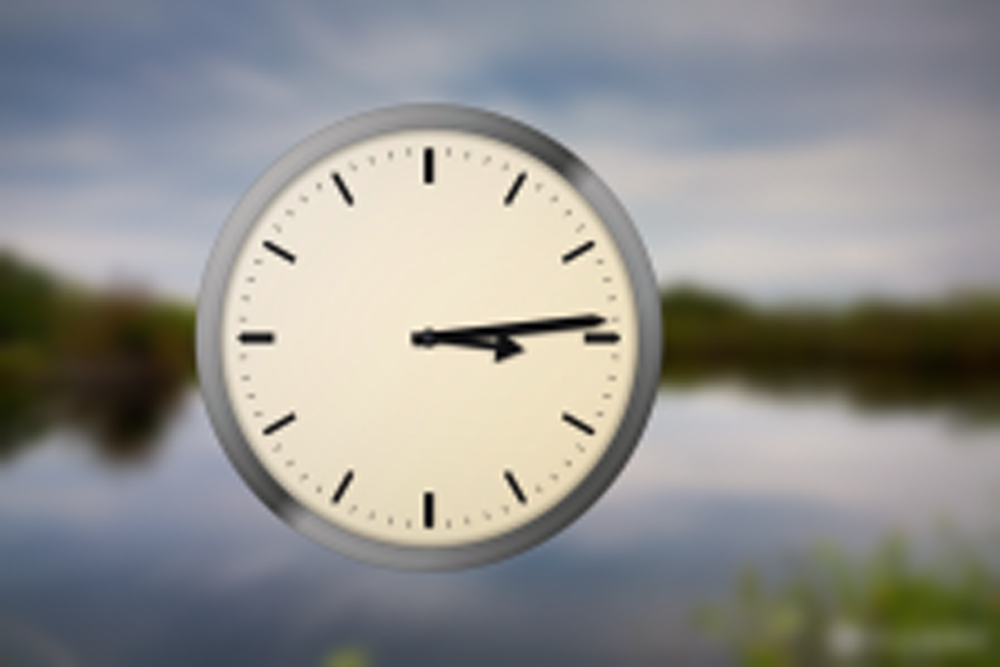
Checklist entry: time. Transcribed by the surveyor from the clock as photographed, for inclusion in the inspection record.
3:14
